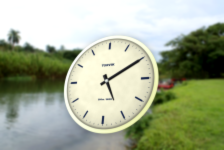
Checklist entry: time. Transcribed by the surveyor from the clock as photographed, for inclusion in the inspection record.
5:10
